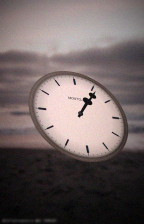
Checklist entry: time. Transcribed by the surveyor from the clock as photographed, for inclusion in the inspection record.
1:06
